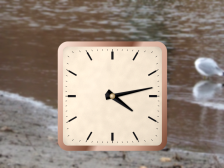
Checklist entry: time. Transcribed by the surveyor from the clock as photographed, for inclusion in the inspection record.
4:13
